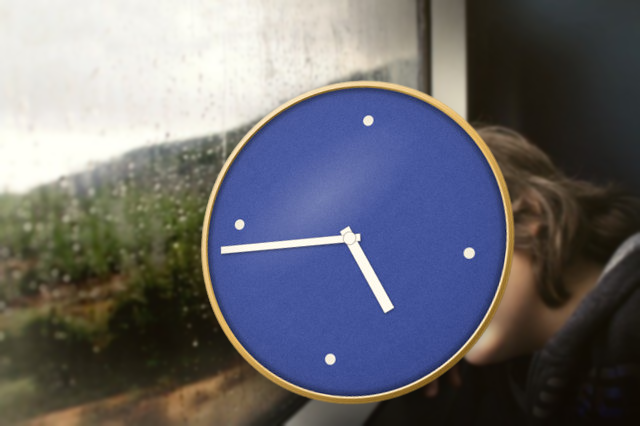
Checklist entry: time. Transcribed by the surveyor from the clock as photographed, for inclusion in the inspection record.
4:43
